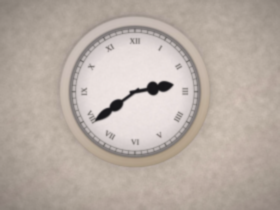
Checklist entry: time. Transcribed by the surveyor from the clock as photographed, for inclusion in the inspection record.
2:39
